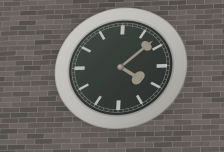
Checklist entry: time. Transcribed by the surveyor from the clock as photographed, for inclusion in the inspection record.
4:08
